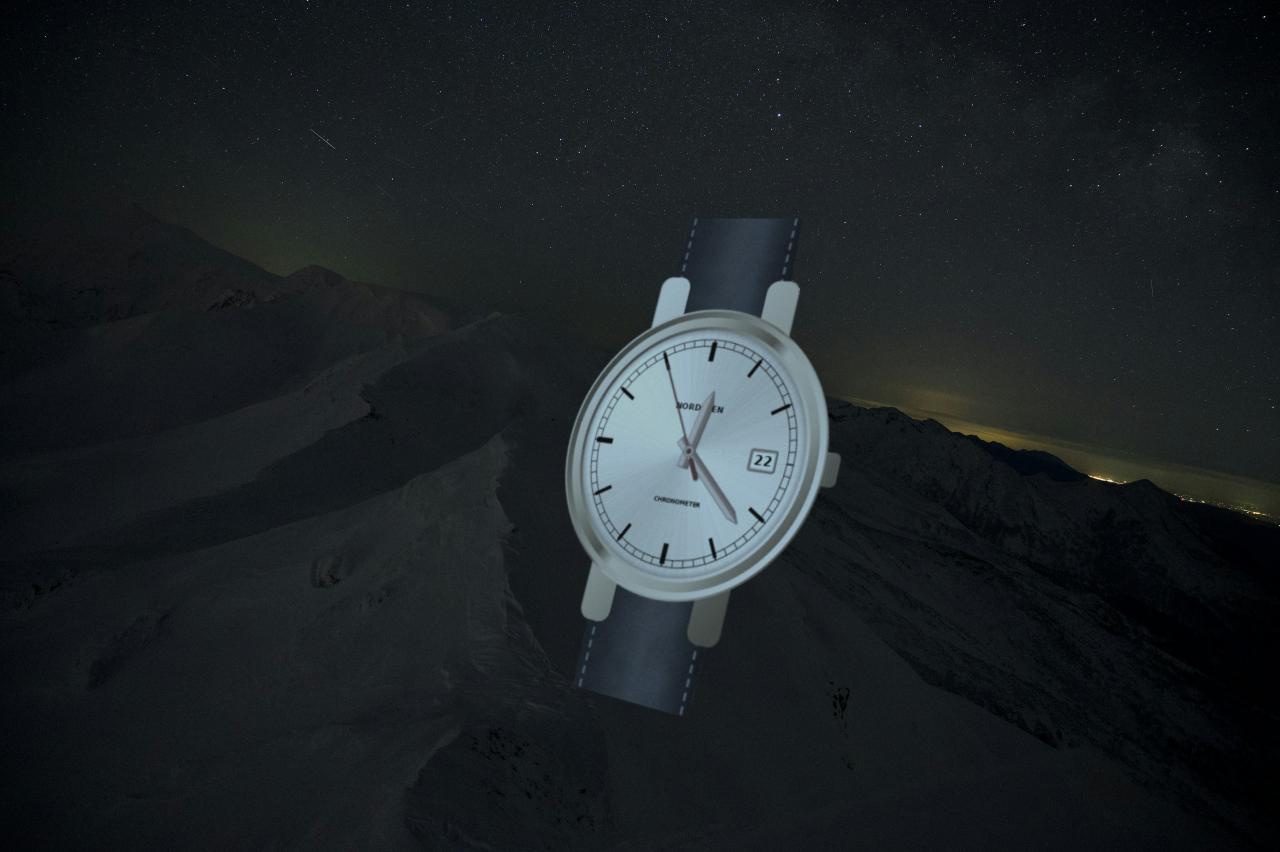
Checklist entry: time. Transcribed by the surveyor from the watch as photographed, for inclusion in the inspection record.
12:21:55
